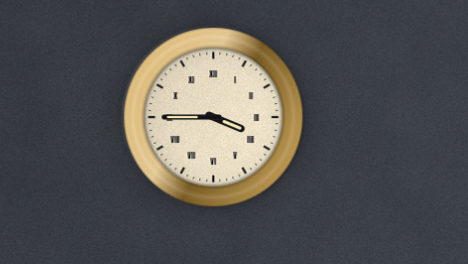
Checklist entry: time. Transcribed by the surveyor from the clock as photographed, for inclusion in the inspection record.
3:45
